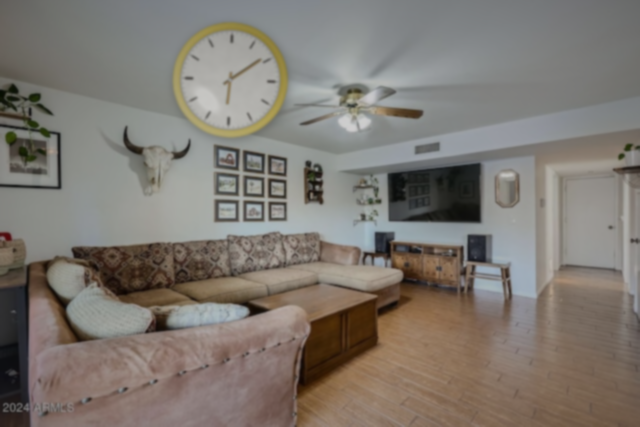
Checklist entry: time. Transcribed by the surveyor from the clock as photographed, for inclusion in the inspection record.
6:09
